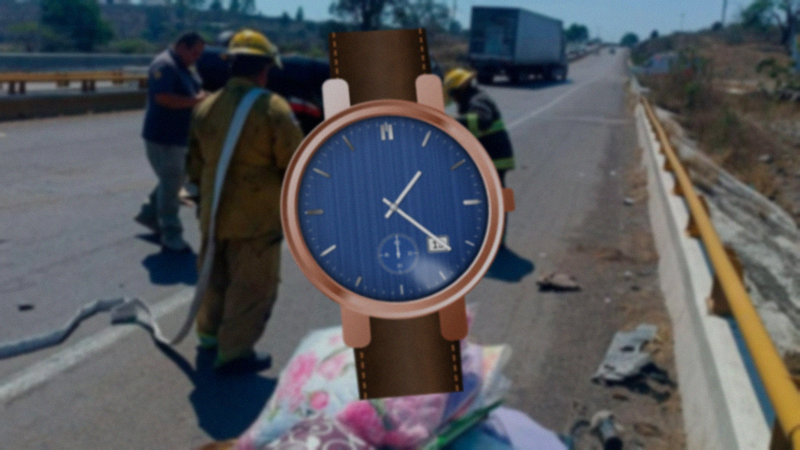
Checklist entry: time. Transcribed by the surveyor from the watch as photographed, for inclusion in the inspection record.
1:22
